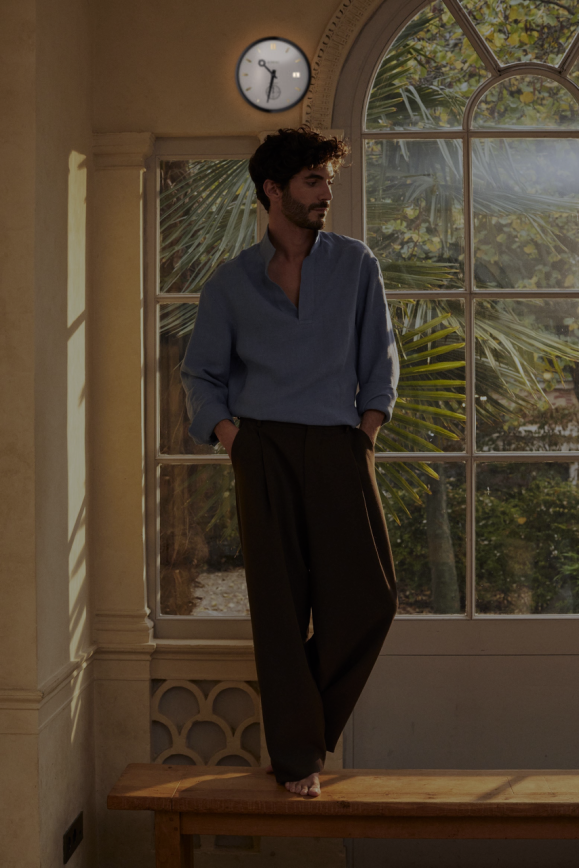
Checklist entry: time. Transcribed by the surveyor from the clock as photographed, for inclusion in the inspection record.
10:32
